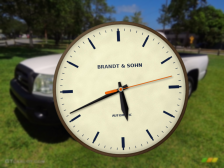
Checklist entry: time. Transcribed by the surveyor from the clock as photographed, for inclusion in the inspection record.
5:41:13
